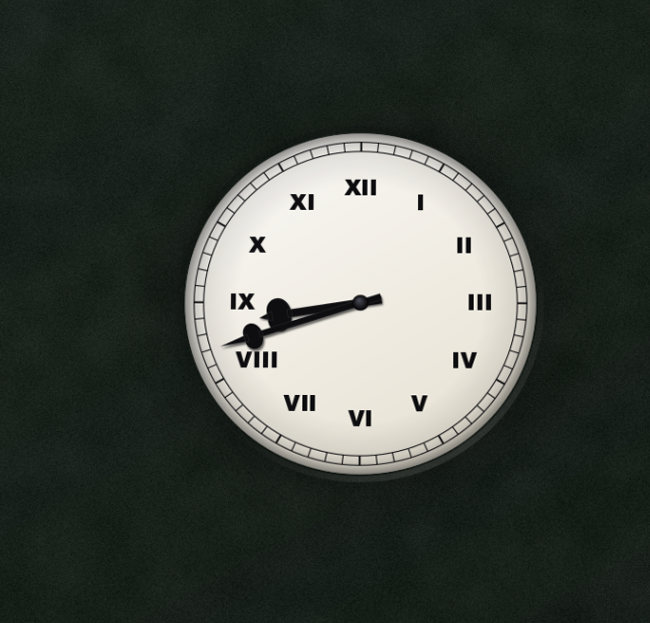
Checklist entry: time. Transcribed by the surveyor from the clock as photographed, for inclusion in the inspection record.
8:42
